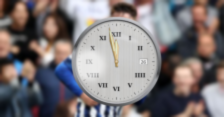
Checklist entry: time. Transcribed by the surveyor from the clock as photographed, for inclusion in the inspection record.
11:58
